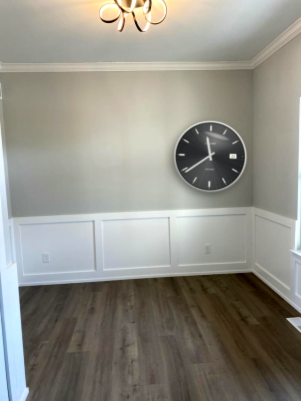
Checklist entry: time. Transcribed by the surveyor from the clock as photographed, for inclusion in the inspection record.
11:39
